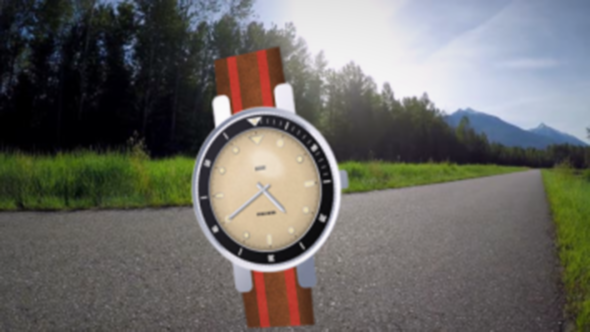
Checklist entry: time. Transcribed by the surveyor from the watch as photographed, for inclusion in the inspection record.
4:40
